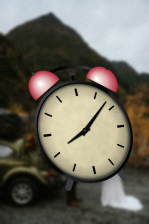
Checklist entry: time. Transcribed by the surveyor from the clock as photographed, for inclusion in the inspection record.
8:08
